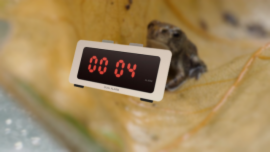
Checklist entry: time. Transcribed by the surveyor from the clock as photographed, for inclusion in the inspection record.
0:04
